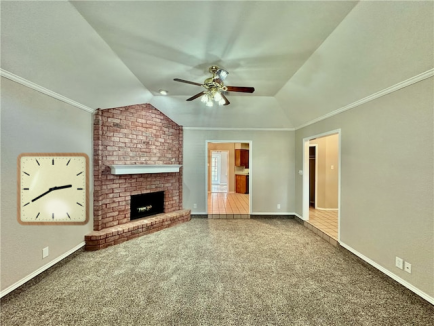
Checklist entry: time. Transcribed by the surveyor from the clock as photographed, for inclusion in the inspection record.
2:40
